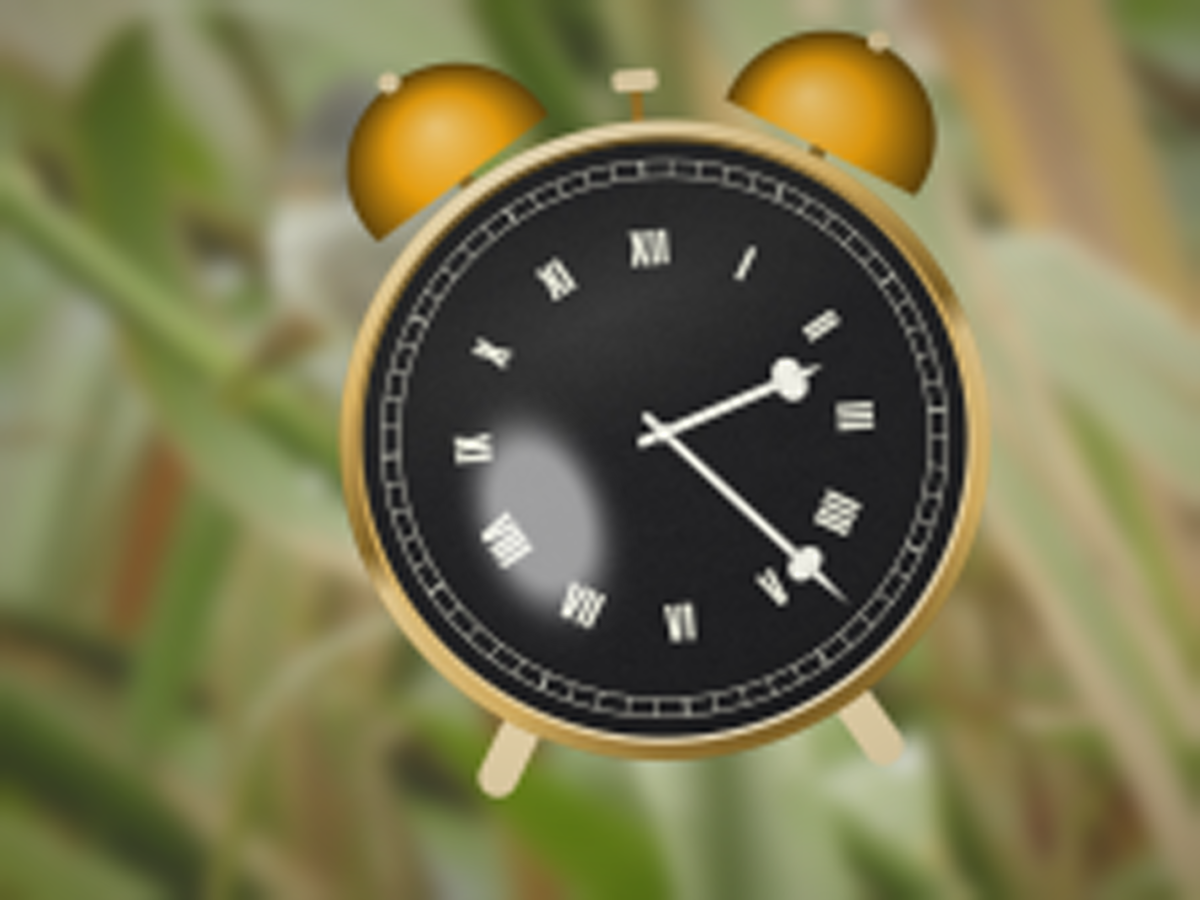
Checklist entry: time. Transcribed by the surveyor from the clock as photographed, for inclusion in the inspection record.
2:23
